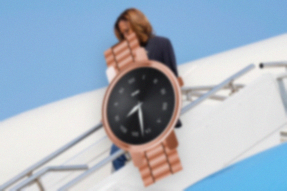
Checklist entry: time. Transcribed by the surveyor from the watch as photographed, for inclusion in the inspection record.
8:32
